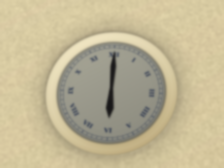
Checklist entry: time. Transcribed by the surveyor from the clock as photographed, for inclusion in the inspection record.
6:00
